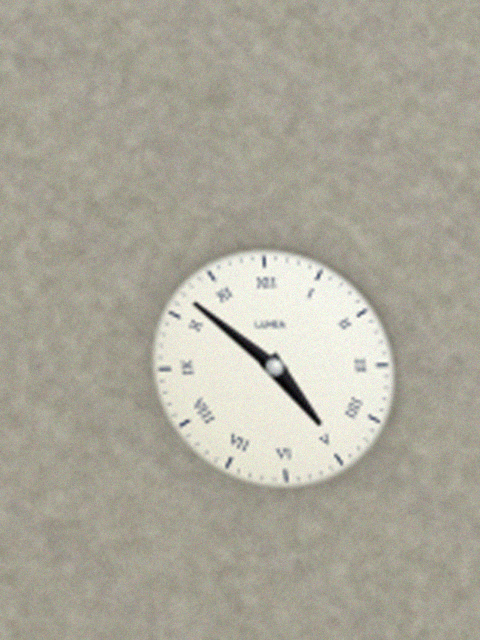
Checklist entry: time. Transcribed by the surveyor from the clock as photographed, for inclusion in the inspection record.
4:52
